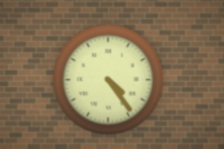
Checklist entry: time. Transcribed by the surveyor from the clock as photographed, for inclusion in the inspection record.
4:24
